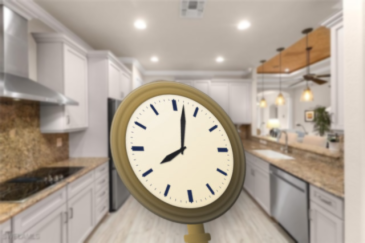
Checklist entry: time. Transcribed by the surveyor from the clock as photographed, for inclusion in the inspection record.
8:02
